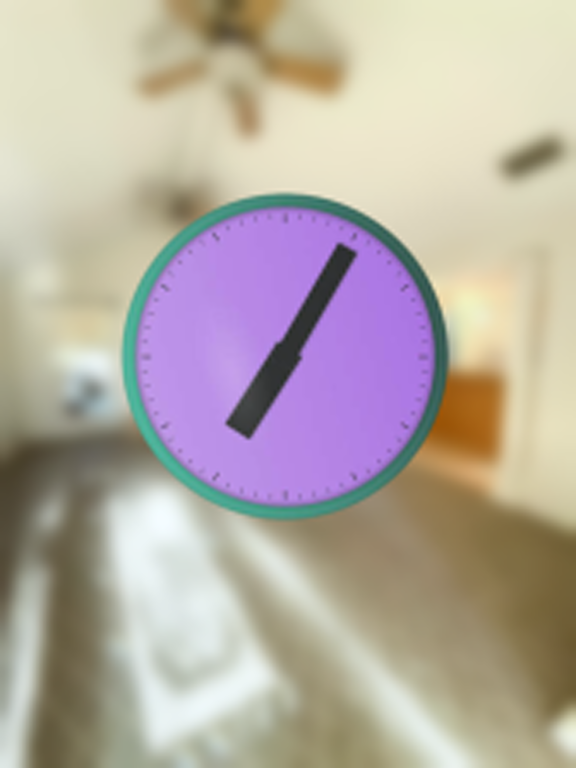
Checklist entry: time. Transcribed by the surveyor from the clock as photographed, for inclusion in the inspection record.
7:05
